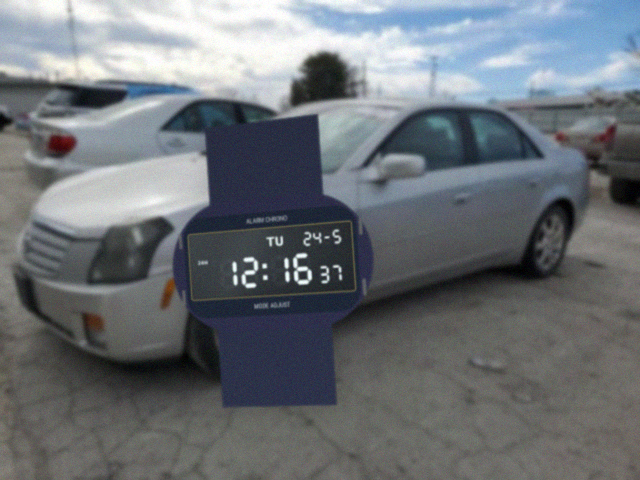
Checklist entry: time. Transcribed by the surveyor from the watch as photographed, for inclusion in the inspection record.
12:16:37
